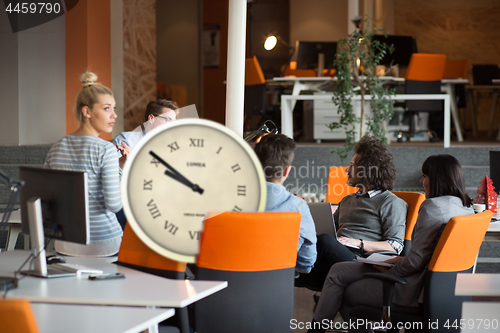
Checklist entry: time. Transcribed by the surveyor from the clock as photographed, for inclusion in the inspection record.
9:51
